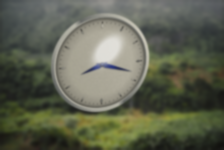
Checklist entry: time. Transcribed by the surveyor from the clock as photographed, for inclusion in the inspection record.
8:18
